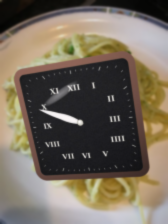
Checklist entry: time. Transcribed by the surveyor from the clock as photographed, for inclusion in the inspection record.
9:49
